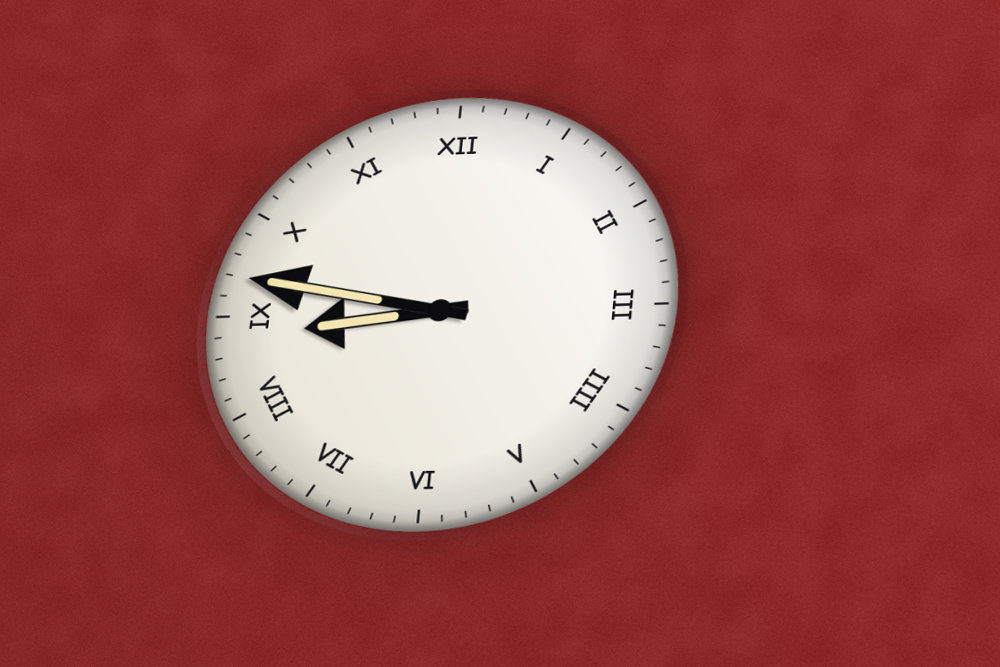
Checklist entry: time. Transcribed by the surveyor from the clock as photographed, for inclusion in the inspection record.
8:47
